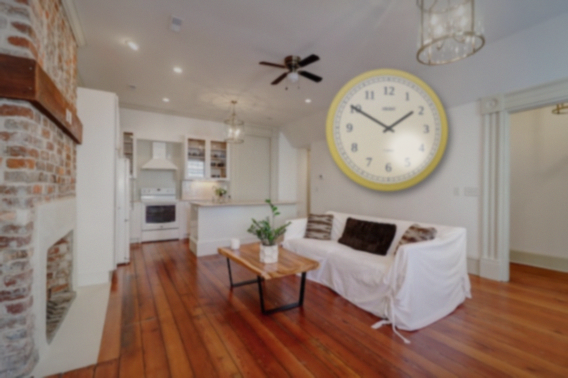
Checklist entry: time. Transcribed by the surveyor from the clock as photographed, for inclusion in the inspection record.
1:50
